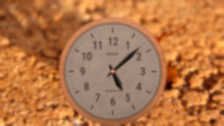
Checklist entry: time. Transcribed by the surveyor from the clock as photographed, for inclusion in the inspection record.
5:08
